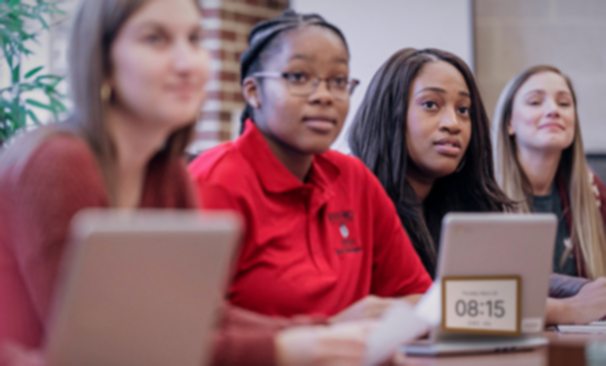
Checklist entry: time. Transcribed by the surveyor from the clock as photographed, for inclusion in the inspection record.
8:15
